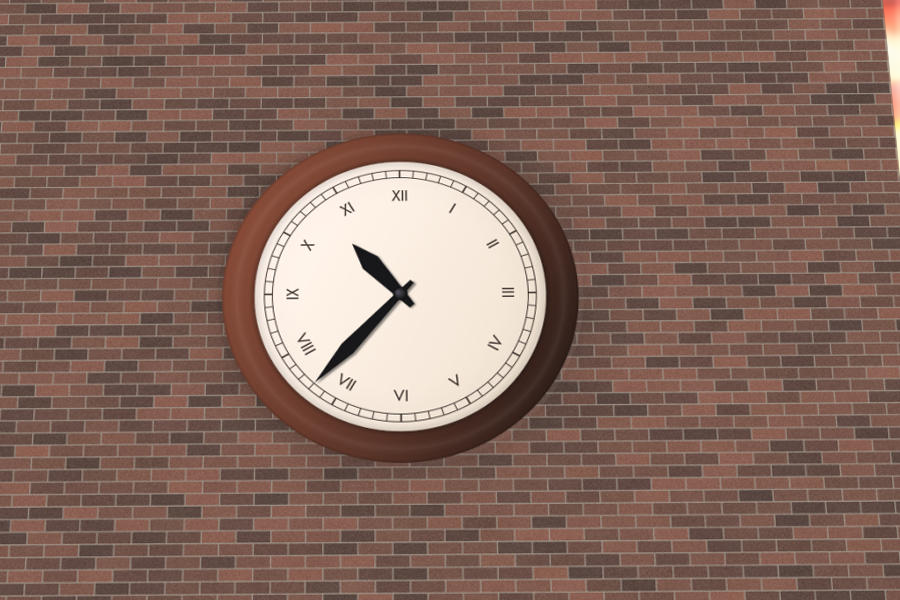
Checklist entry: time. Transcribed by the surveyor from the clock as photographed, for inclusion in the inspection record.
10:37
